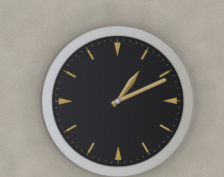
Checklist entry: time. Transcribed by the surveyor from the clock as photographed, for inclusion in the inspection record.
1:11
